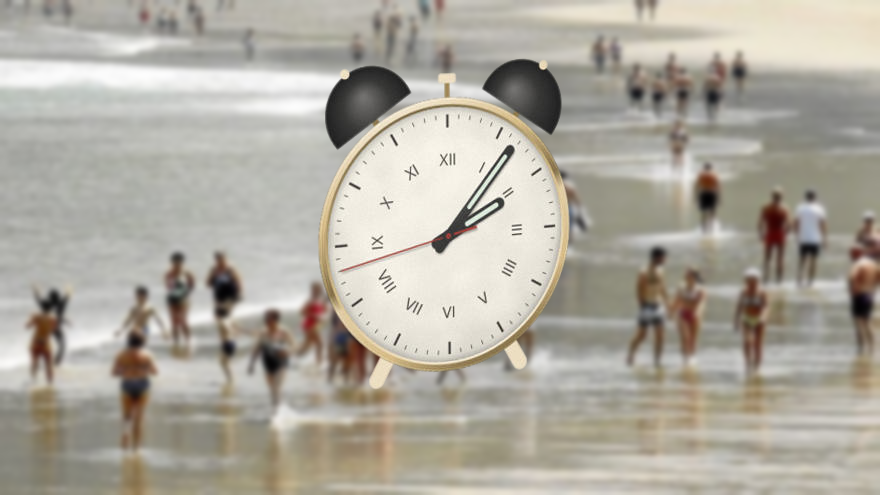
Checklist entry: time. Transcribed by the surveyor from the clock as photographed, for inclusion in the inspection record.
2:06:43
